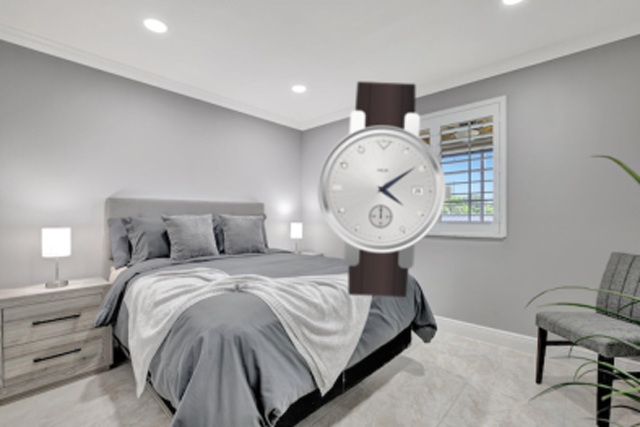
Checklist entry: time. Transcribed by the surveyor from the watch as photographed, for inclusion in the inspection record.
4:09
